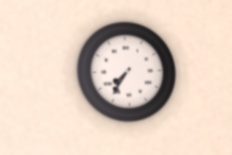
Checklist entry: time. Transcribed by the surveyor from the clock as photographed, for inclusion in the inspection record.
7:36
